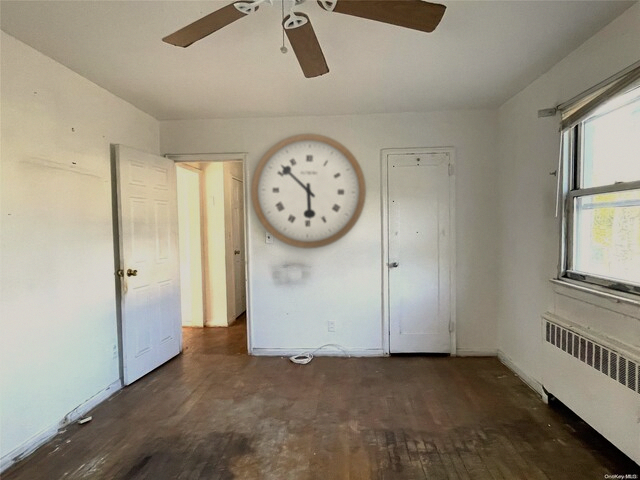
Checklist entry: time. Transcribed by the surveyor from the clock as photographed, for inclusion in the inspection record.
5:52
